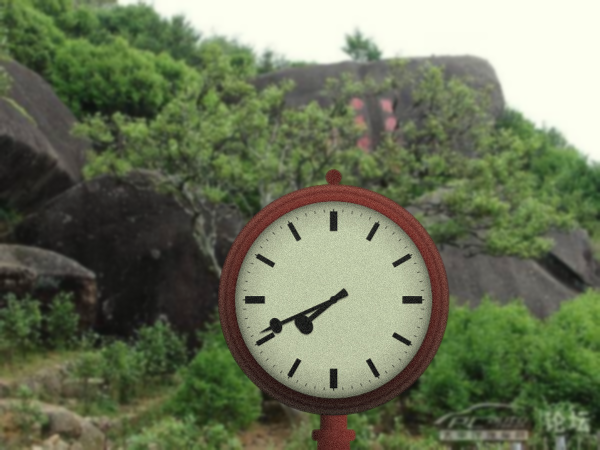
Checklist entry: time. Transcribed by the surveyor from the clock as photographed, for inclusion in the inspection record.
7:41
